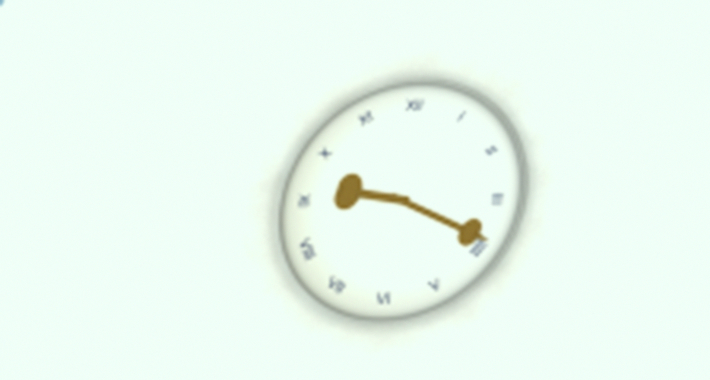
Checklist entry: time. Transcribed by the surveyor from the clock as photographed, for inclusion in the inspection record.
9:19
